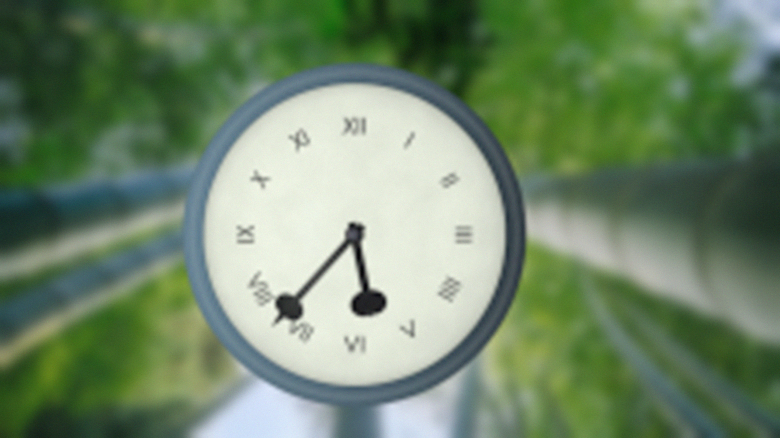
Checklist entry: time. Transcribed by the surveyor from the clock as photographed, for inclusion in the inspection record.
5:37
